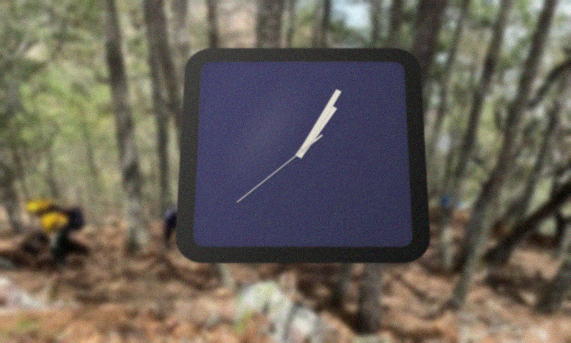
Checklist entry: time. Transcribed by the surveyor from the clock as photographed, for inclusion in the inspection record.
1:04:38
